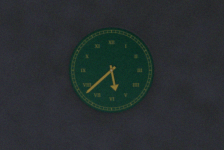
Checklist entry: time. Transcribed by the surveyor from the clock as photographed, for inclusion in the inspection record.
5:38
